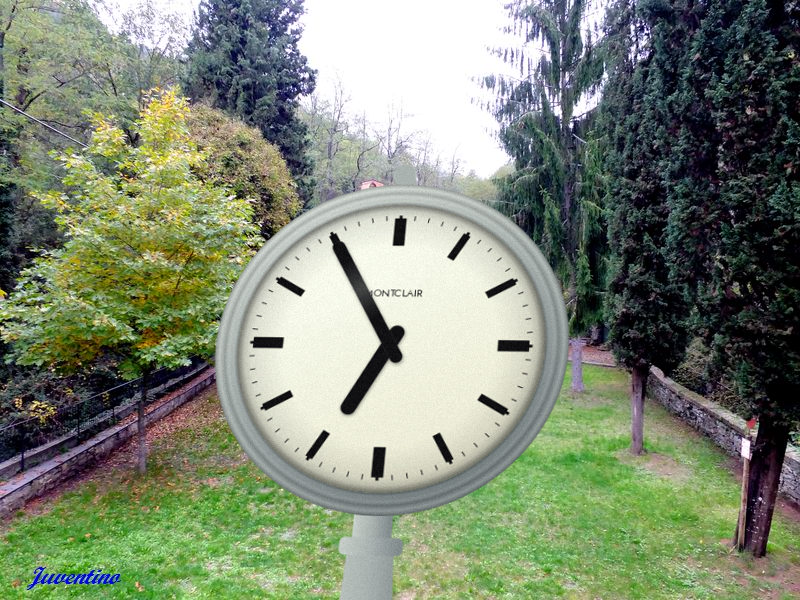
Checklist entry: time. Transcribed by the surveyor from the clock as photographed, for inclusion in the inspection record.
6:55
